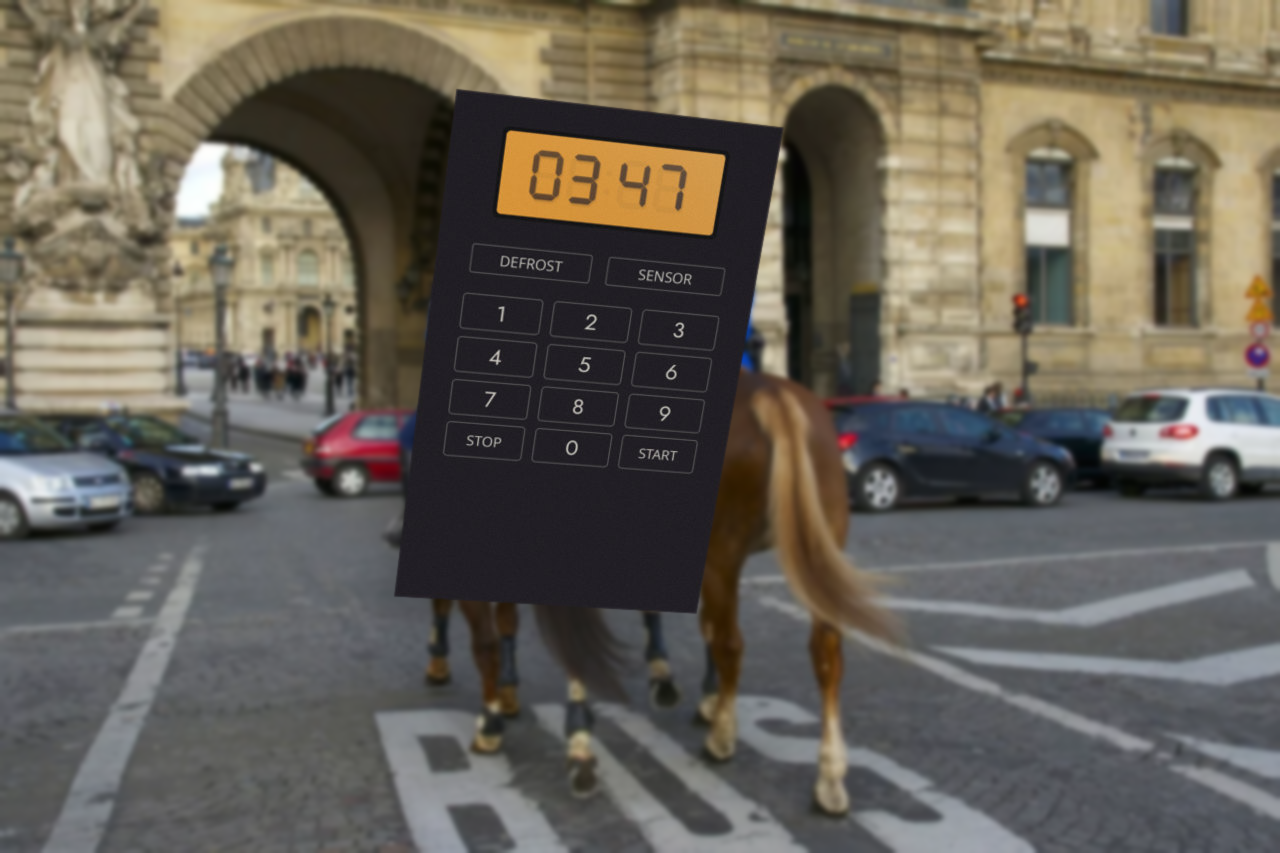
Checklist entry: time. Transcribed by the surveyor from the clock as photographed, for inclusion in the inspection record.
3:47
